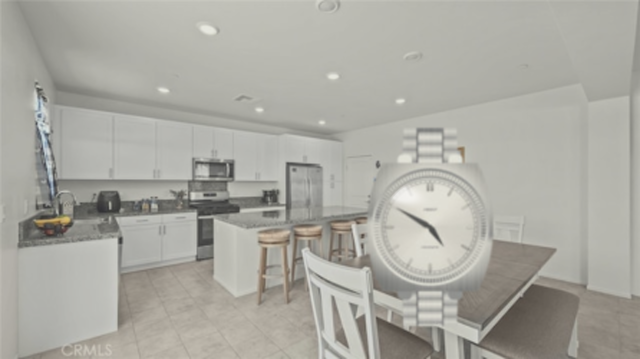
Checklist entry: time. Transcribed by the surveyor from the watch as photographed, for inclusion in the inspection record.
4:50
